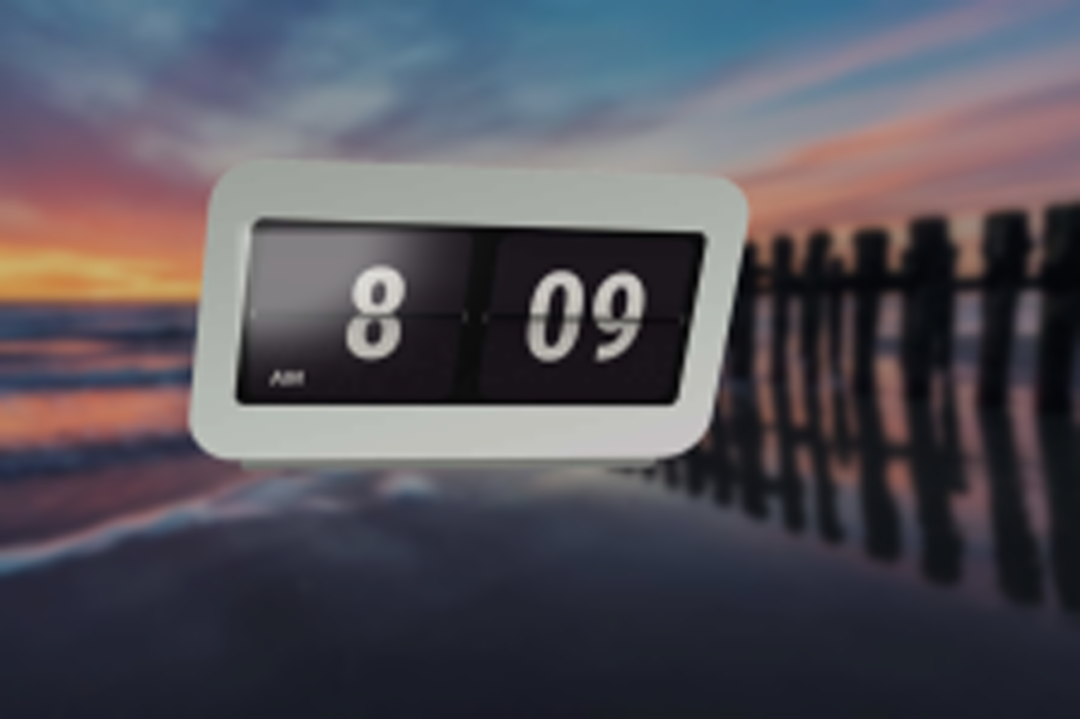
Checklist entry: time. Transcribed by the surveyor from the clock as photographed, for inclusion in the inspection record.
8:09
